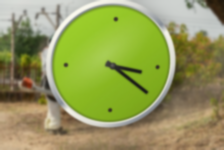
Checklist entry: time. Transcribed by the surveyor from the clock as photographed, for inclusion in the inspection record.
3:21
